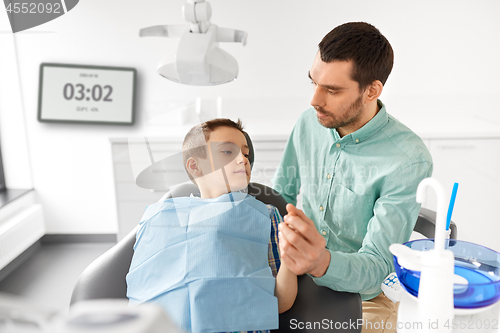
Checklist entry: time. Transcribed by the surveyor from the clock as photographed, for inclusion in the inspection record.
3:02
